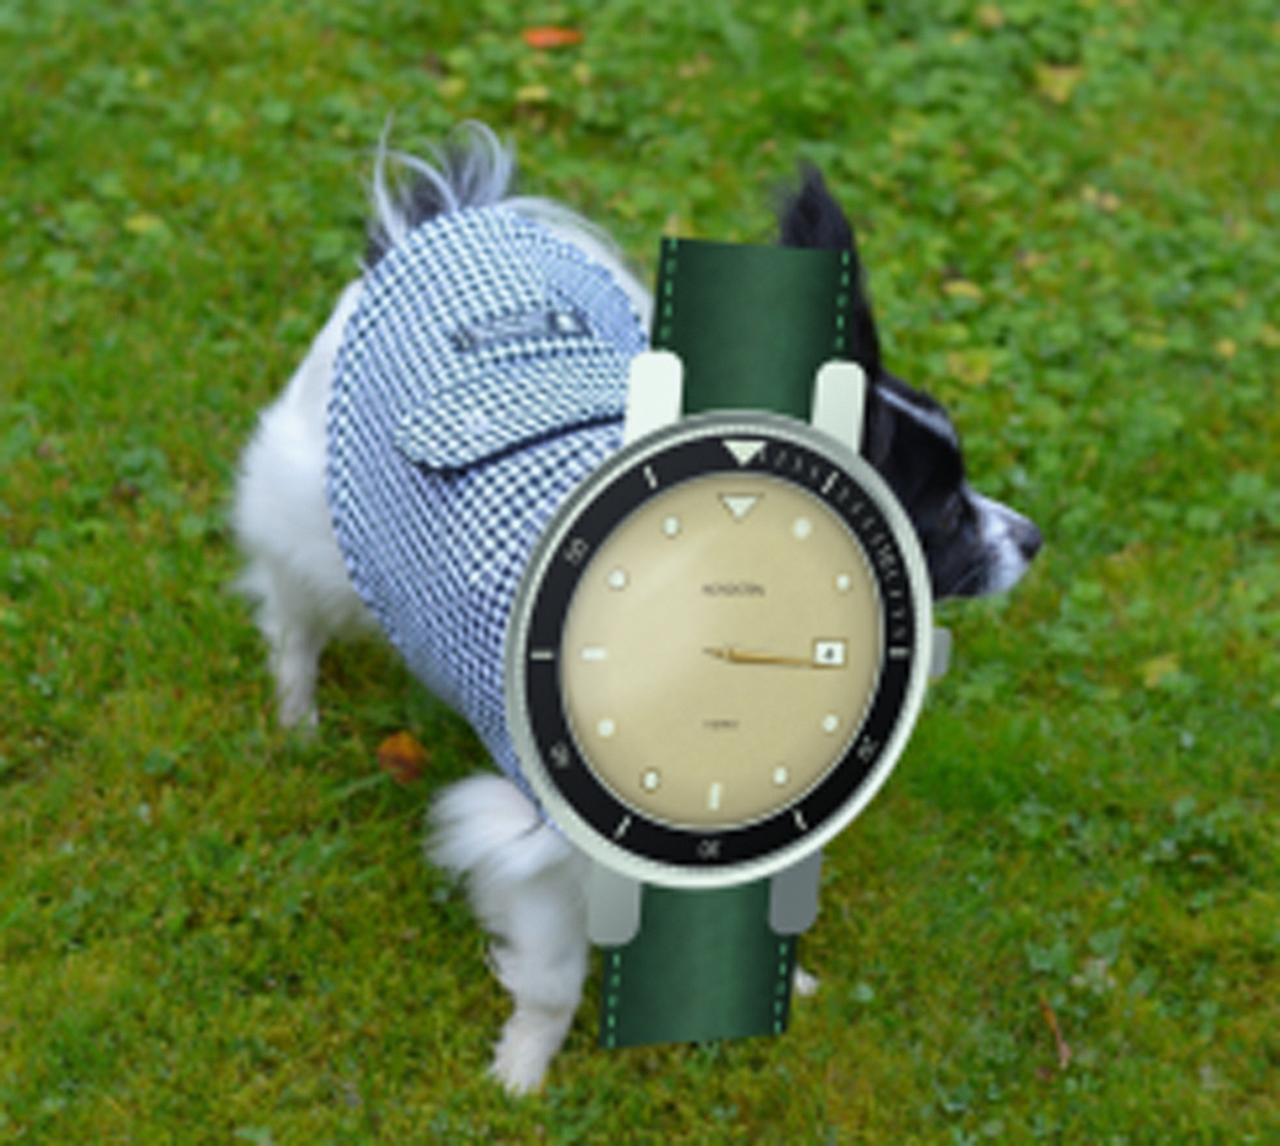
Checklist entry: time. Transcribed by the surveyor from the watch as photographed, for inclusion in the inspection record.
3:16
